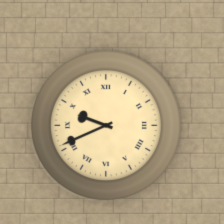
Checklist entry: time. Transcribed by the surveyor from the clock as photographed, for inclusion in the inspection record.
9:41
